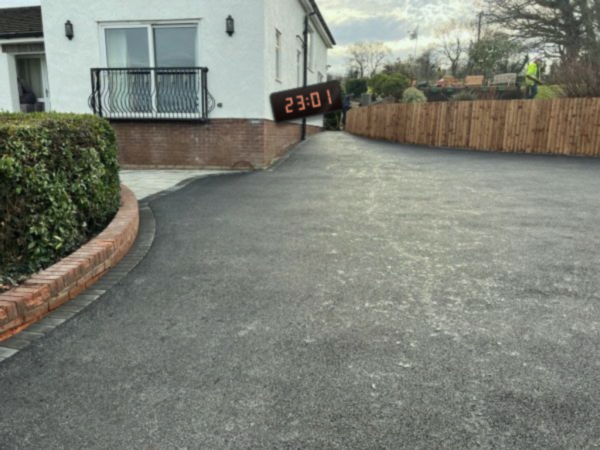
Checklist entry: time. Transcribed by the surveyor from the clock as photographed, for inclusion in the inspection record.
23:01
